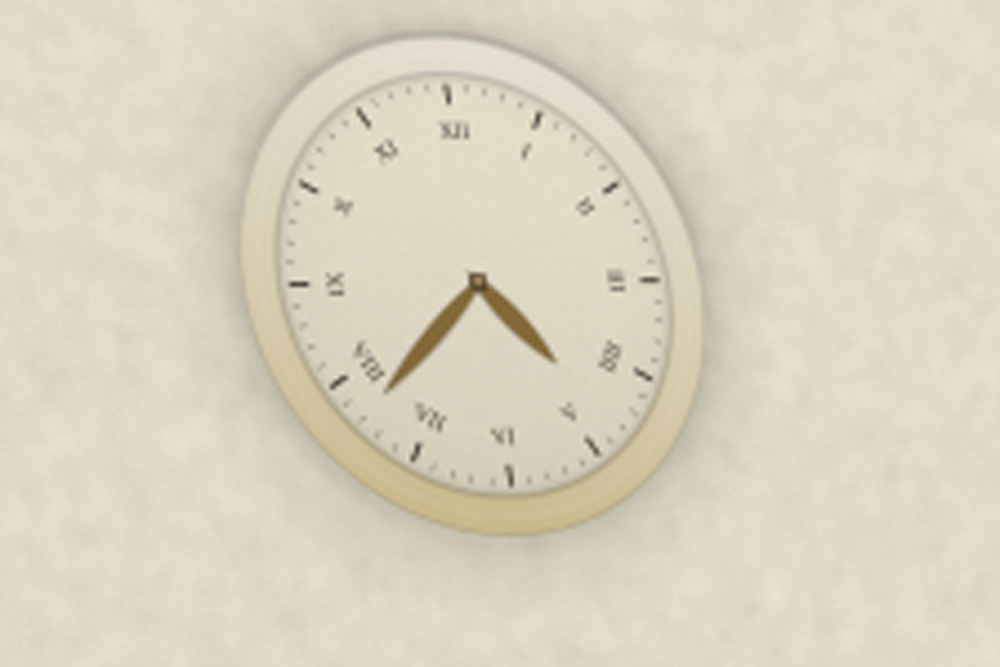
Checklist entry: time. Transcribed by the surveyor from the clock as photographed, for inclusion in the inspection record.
4:38
